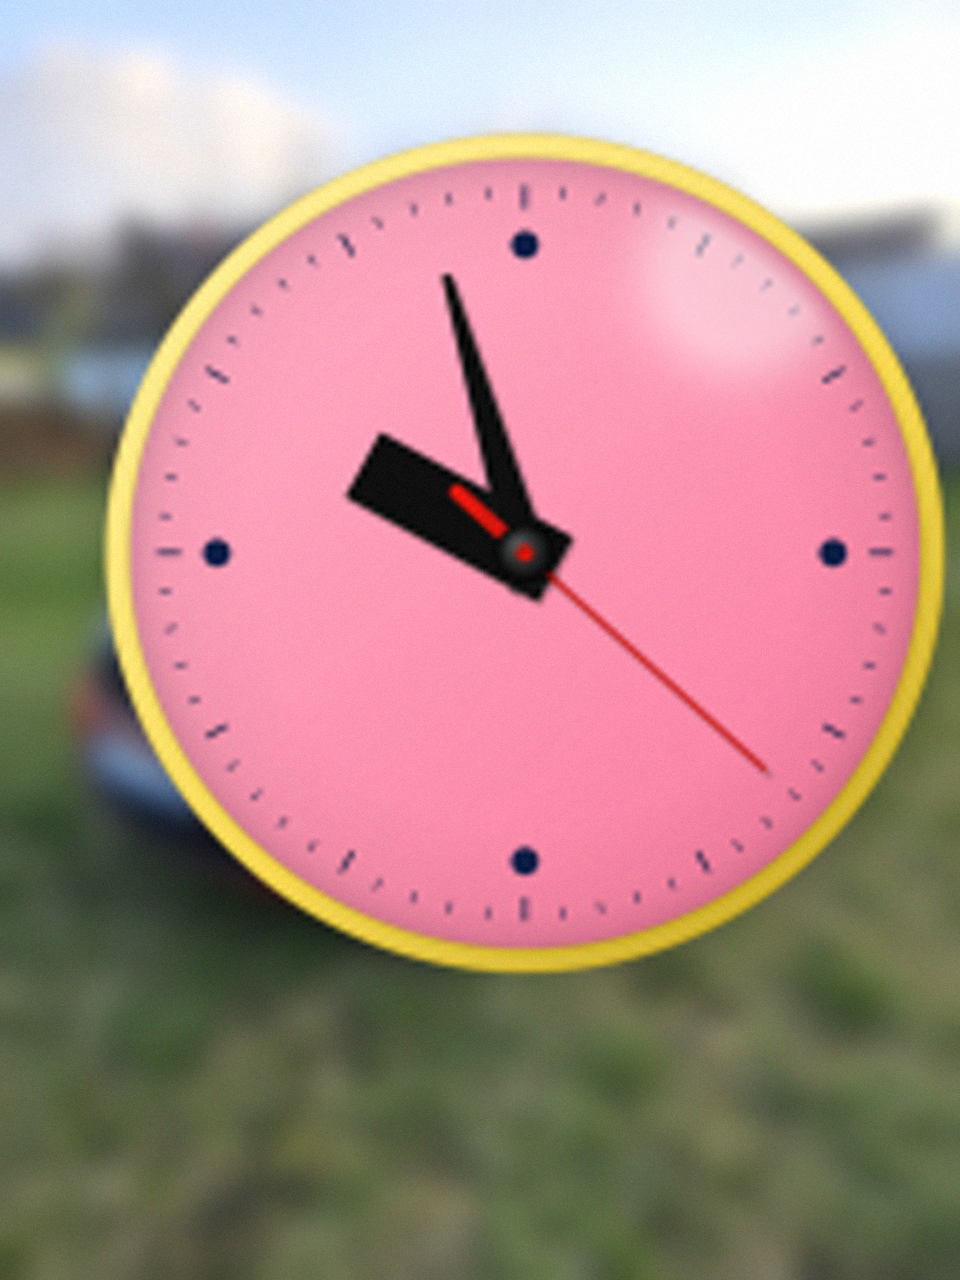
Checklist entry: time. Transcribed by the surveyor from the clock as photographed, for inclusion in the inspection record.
9:57:22
